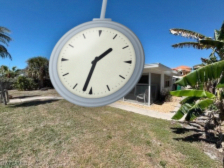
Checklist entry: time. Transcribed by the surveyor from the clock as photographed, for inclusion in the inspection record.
1:32
